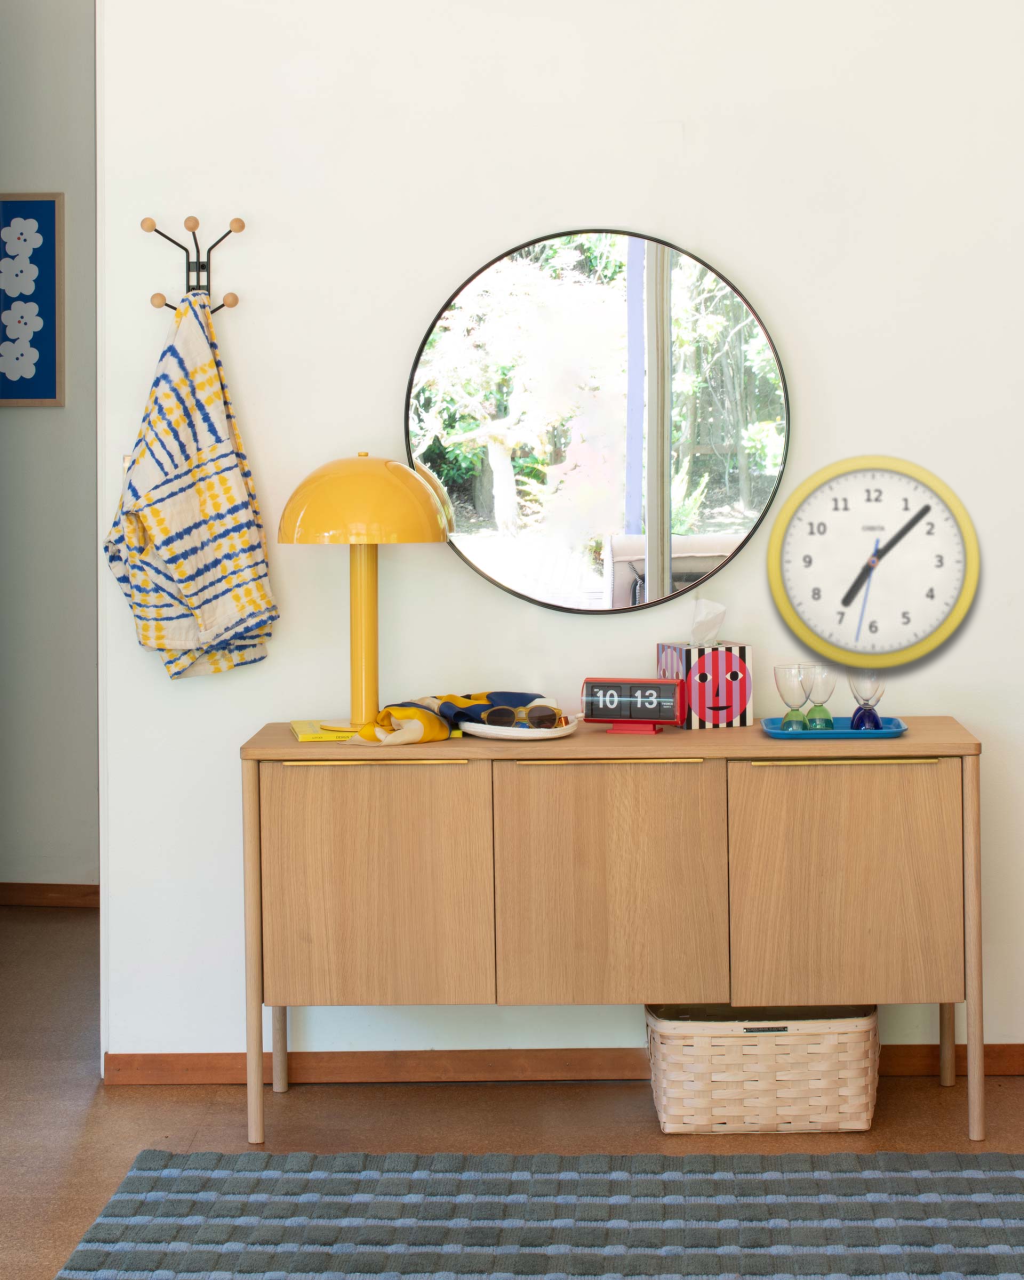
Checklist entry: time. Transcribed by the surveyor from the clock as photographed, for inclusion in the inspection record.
7:07:32
